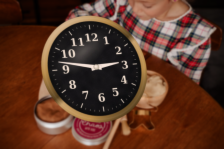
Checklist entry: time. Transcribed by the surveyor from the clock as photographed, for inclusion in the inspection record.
2:47
